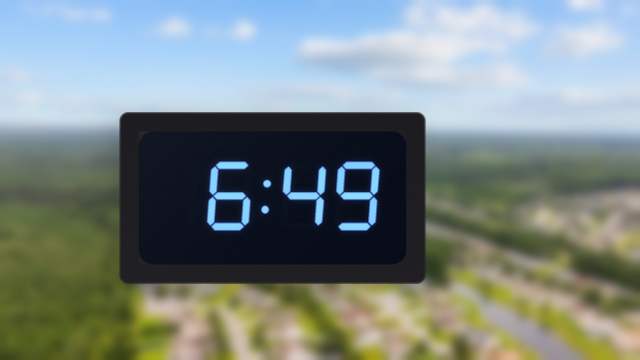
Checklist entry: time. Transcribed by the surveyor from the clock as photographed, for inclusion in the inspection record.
6:49
